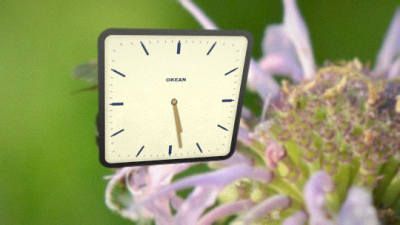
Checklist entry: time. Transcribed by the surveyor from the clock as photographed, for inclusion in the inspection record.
5:28
